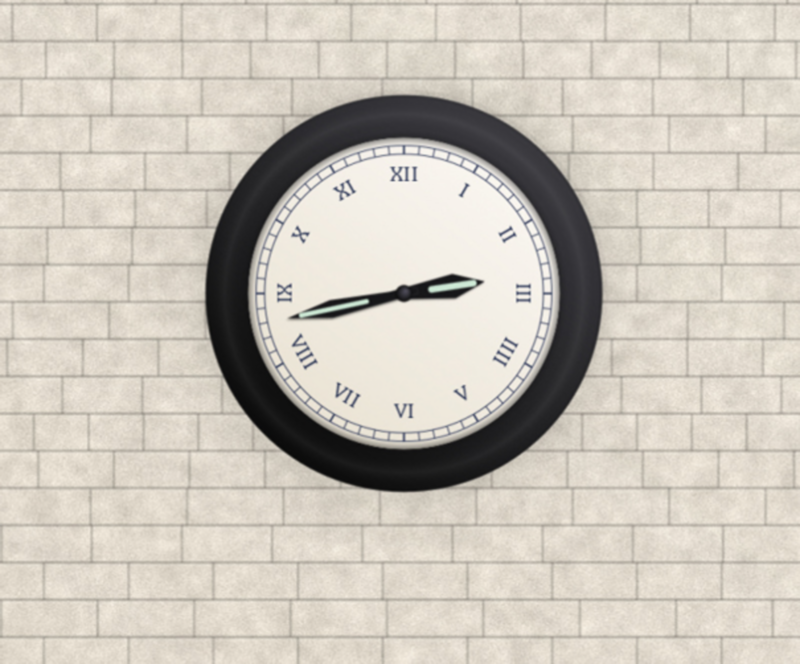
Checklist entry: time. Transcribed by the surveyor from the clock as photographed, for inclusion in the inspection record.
2:43
